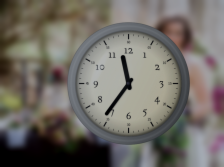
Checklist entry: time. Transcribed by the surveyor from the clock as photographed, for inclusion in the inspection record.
11:36
